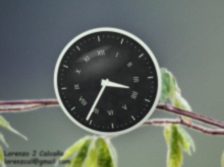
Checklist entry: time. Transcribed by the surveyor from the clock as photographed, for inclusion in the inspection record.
3:36
